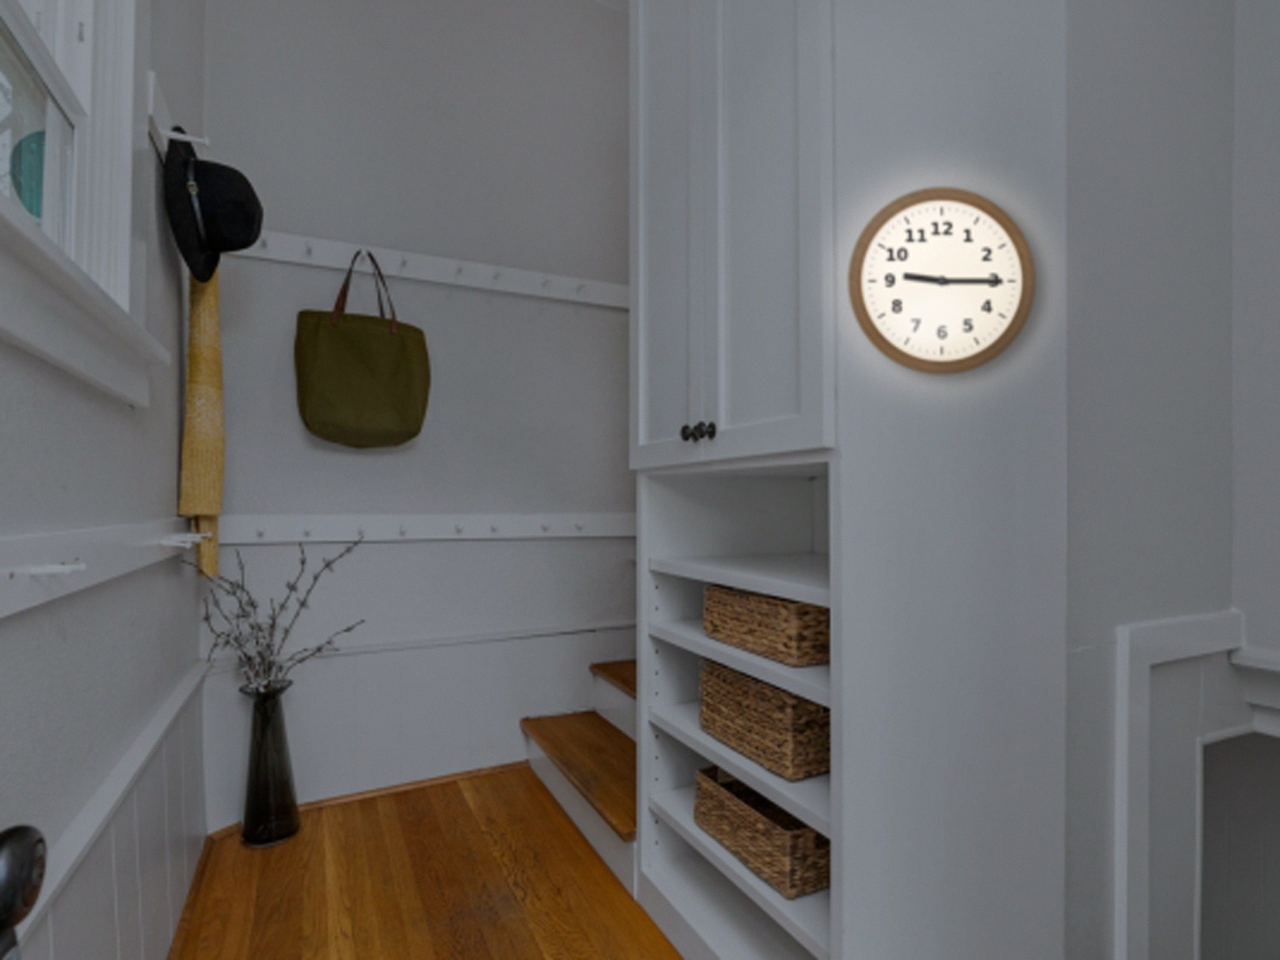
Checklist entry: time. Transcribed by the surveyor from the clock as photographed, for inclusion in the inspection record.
9:15
